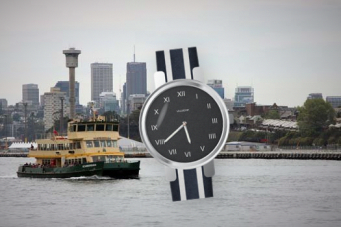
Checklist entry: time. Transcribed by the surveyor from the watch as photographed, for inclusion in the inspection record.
5:39
